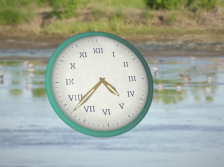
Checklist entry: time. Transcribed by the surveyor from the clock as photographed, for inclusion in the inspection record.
4:38
